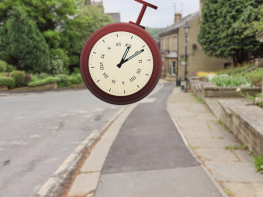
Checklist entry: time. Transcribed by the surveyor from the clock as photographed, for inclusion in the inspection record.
12:06
